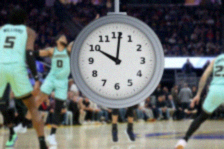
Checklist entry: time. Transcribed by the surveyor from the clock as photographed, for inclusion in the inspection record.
10:01
